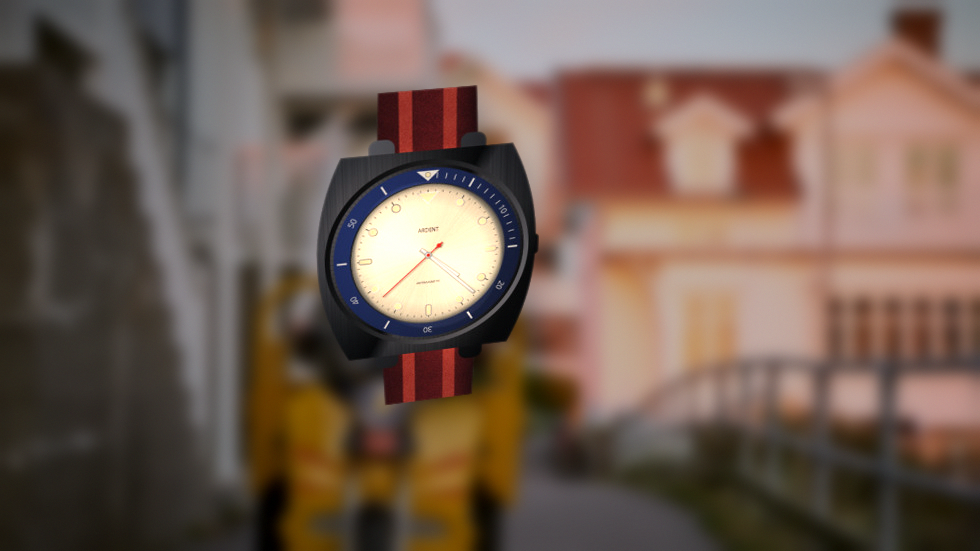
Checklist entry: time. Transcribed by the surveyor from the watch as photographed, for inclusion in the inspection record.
4:22:38
